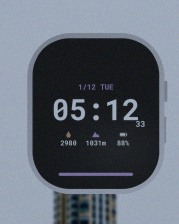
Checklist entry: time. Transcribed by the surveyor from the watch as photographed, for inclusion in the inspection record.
5:12:33
